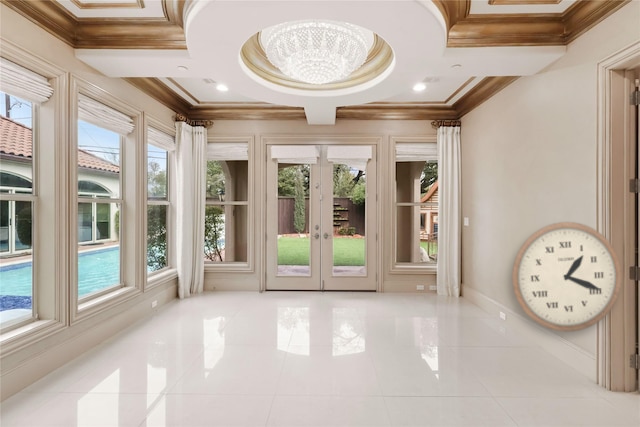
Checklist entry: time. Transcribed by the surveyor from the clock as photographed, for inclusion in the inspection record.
1:19
